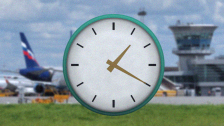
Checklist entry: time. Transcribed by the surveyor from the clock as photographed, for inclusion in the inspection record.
1:20
